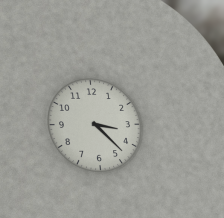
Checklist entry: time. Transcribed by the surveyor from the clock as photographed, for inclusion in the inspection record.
3:23
